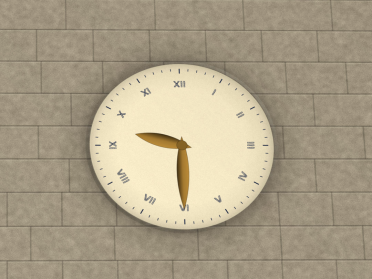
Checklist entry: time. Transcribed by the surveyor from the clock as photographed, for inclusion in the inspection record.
9:30
